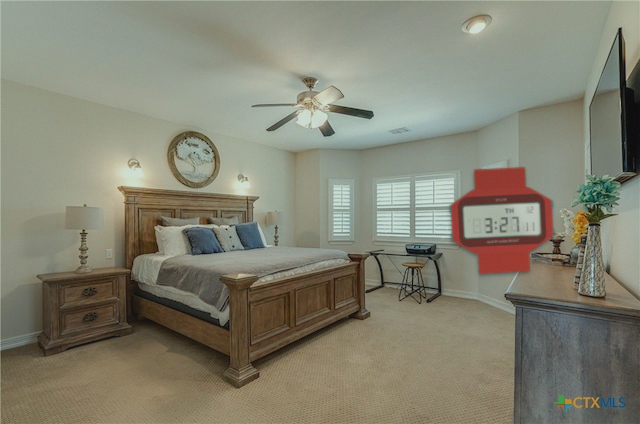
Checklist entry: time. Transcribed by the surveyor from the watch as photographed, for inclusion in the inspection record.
3:27
